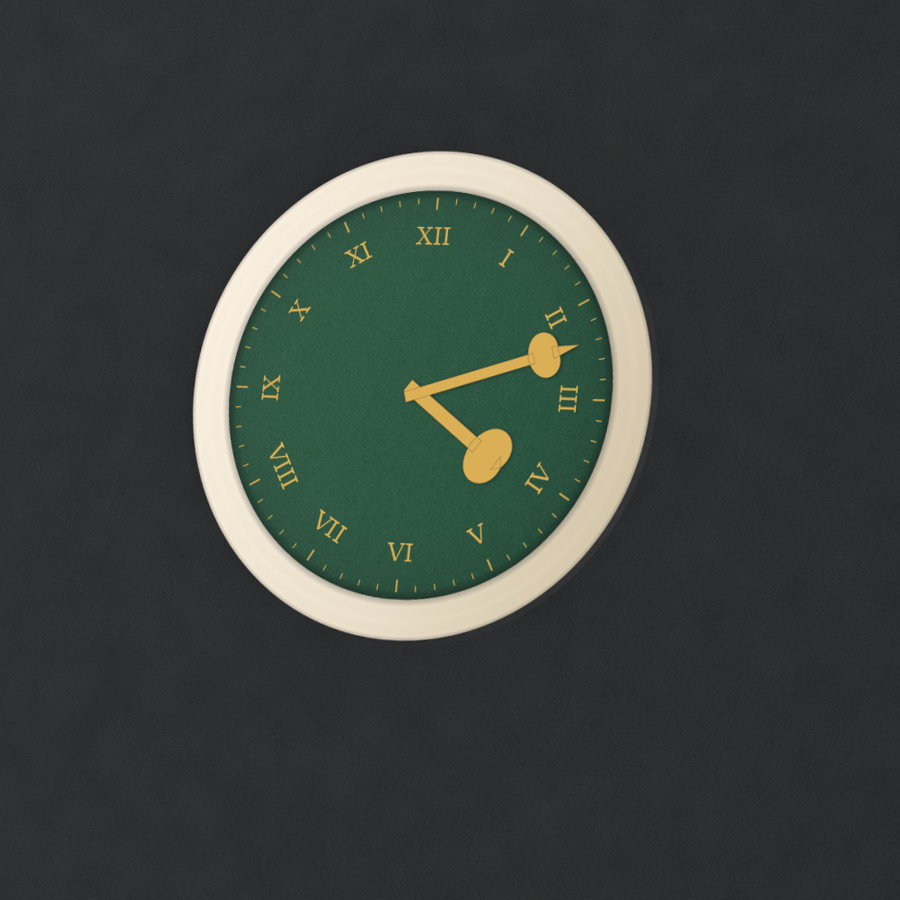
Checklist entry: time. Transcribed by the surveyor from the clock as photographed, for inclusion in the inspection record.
4:12
